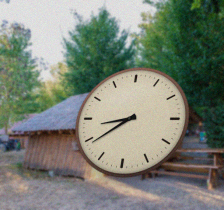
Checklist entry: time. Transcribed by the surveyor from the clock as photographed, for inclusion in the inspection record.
8:39
